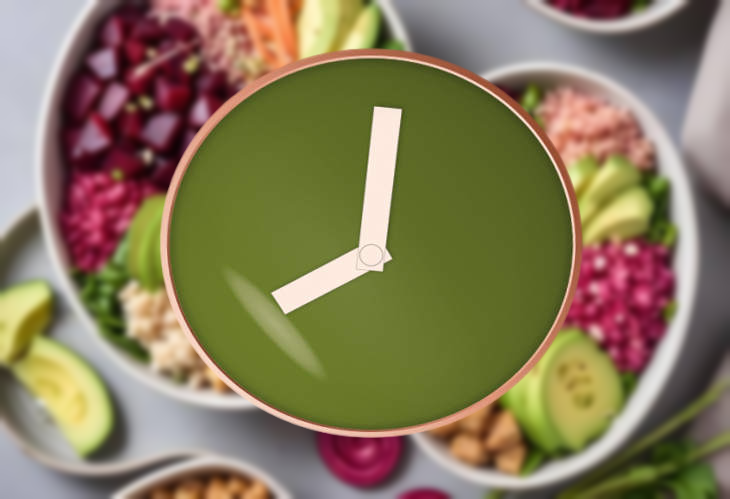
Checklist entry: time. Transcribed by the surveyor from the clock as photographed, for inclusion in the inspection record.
8:01
